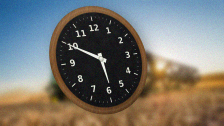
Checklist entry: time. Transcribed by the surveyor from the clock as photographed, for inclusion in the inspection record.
5:50
